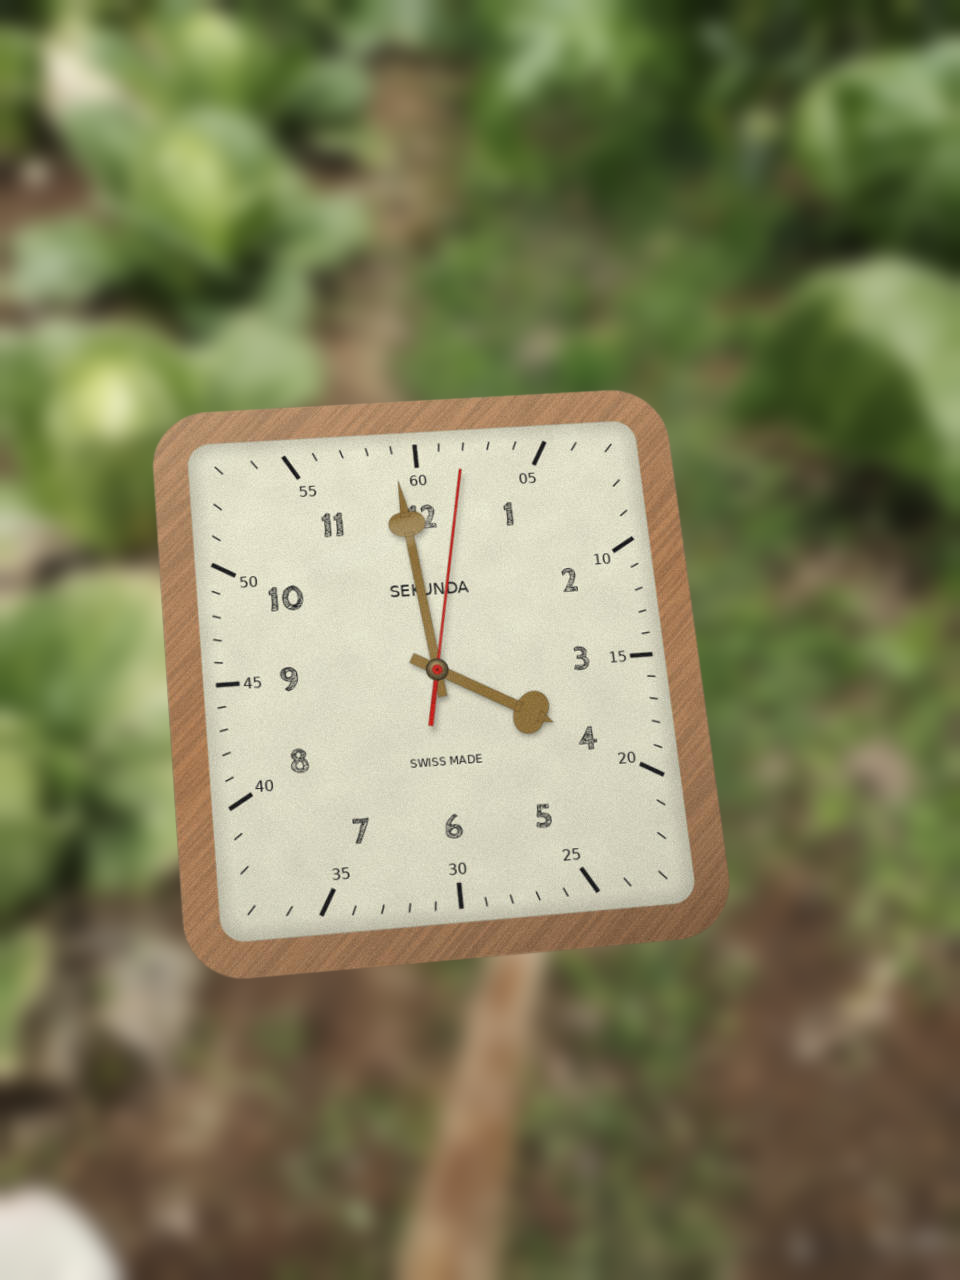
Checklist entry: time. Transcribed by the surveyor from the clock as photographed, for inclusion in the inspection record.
3:59:02
